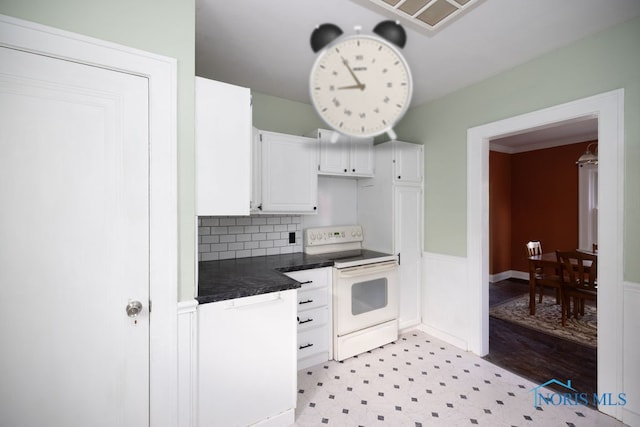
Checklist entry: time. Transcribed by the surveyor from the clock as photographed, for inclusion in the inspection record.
8:55
